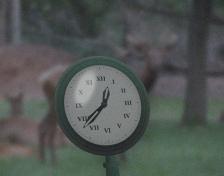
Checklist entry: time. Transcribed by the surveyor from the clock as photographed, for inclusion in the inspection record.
12:38
